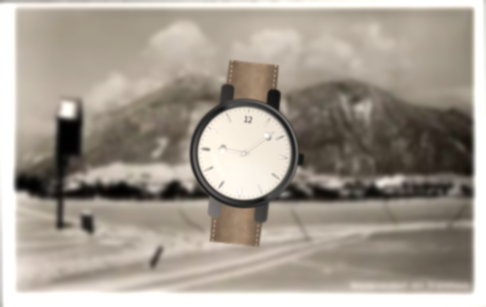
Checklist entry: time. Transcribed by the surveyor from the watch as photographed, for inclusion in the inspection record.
9:08
